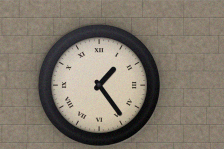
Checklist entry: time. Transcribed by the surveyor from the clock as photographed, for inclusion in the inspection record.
1:24
